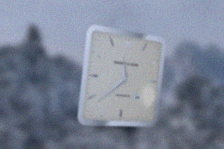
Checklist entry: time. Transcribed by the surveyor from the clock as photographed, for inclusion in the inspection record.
11:38
